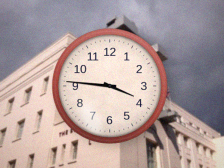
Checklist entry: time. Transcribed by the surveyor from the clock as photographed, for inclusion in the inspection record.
3:46
